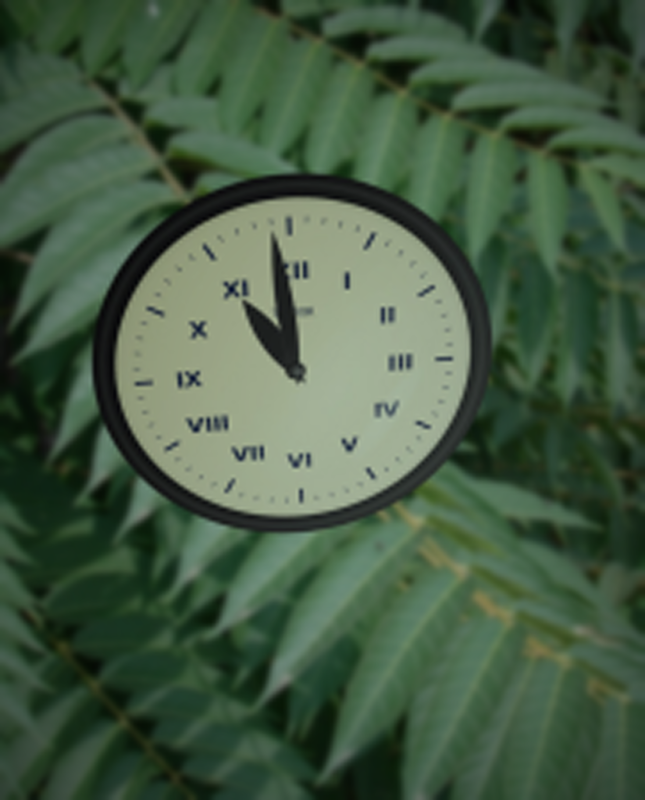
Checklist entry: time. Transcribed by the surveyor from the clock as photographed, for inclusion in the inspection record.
10:59
